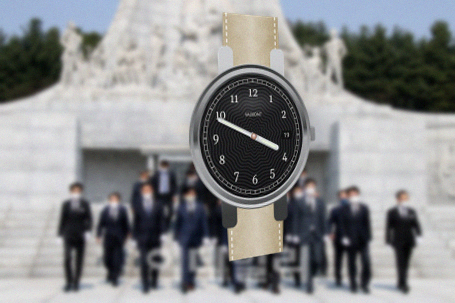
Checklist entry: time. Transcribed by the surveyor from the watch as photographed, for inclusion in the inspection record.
3:49
